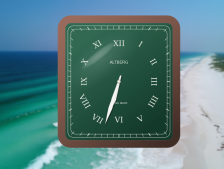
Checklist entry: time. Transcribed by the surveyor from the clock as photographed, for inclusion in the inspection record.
6:33
